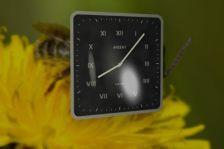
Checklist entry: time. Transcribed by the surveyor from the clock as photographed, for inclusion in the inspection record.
8:07
